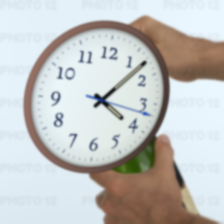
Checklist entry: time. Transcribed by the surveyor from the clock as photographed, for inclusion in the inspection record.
4:07:17
